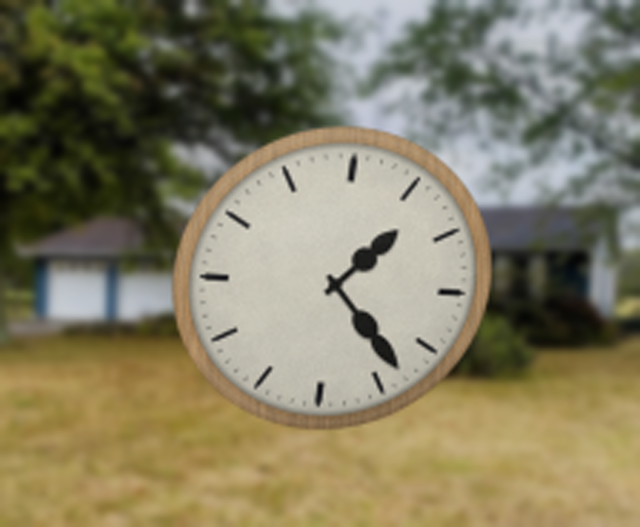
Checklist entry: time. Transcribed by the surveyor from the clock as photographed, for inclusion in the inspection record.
1:23
